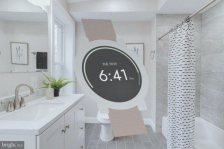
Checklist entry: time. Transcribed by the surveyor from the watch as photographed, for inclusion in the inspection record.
6:41
